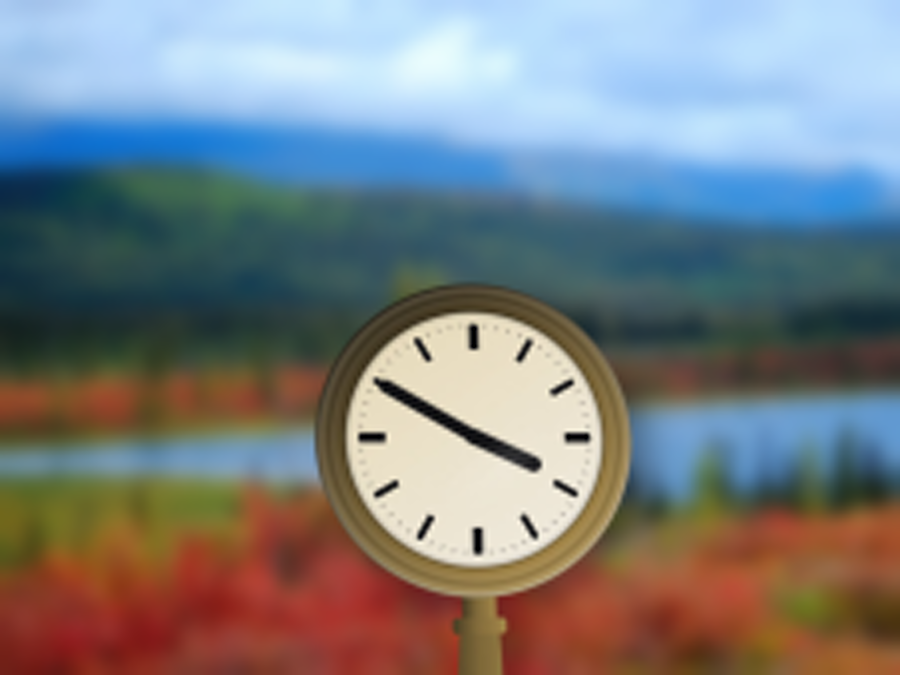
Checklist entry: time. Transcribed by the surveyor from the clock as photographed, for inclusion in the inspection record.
3:50
